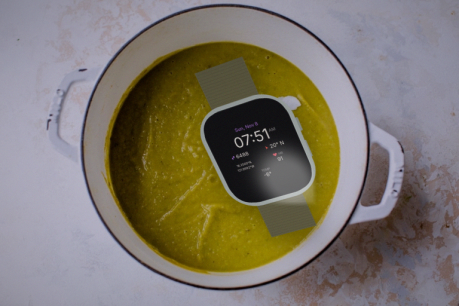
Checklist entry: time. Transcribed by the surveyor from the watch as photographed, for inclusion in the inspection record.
7:51
